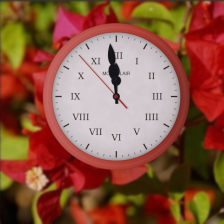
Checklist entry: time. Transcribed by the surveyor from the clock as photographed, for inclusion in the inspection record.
11:58:53
